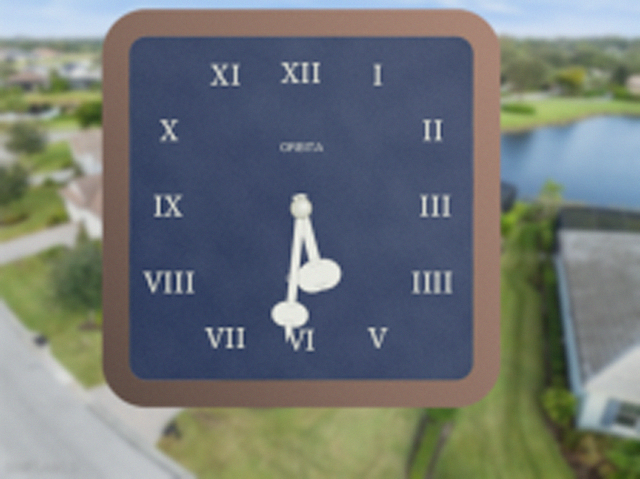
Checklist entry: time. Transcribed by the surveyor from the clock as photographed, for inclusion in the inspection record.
5:31
